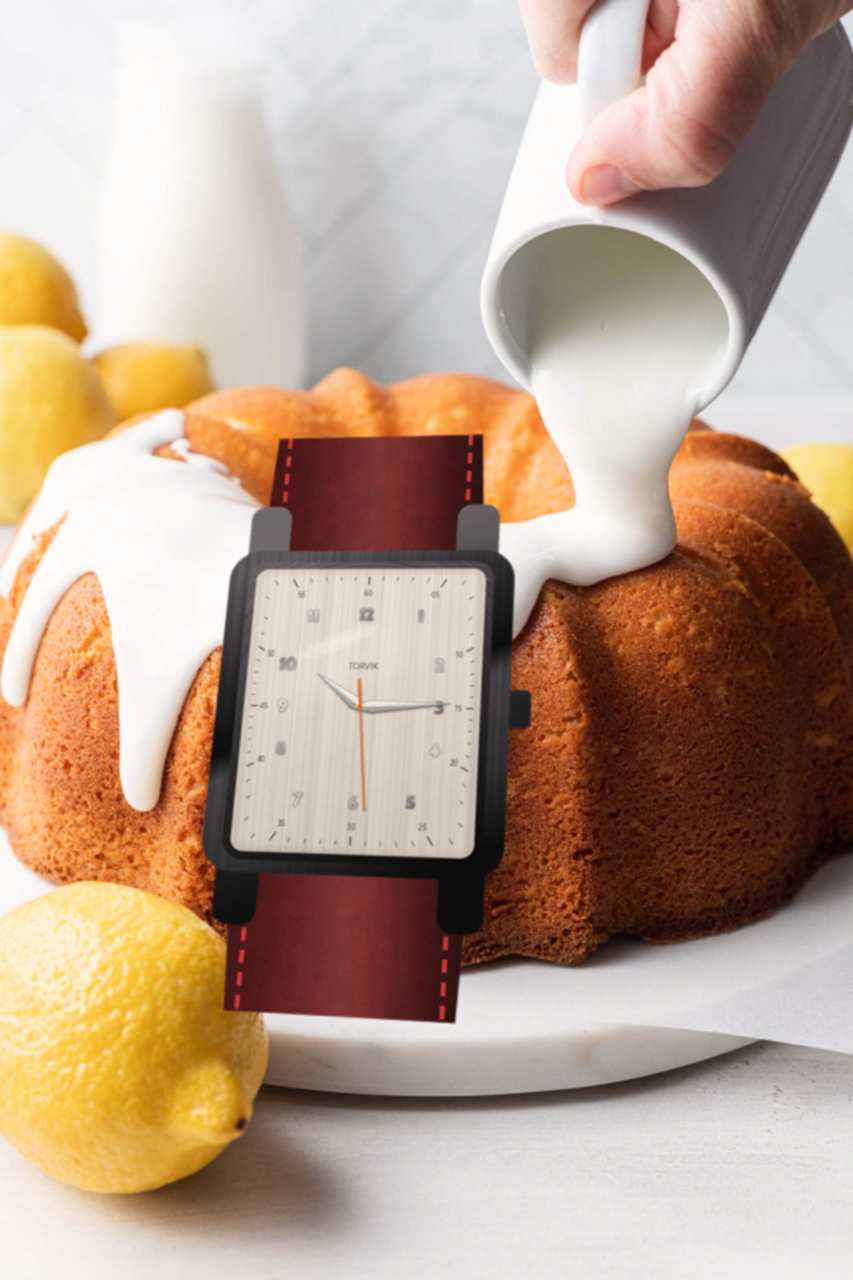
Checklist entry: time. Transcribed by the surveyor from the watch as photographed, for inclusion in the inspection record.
10:14:29
